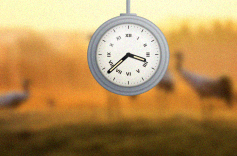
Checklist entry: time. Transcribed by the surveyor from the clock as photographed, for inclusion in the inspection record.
3:38
